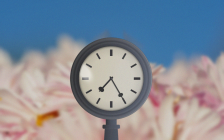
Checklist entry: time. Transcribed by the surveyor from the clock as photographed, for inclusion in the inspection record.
7:25
